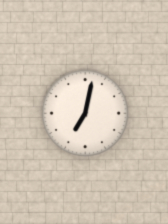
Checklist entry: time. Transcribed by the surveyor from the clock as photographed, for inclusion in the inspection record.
7:02
